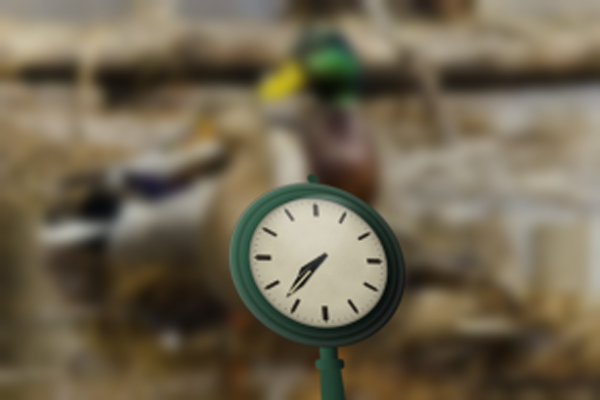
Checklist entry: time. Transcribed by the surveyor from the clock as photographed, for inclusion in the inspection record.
7:37
